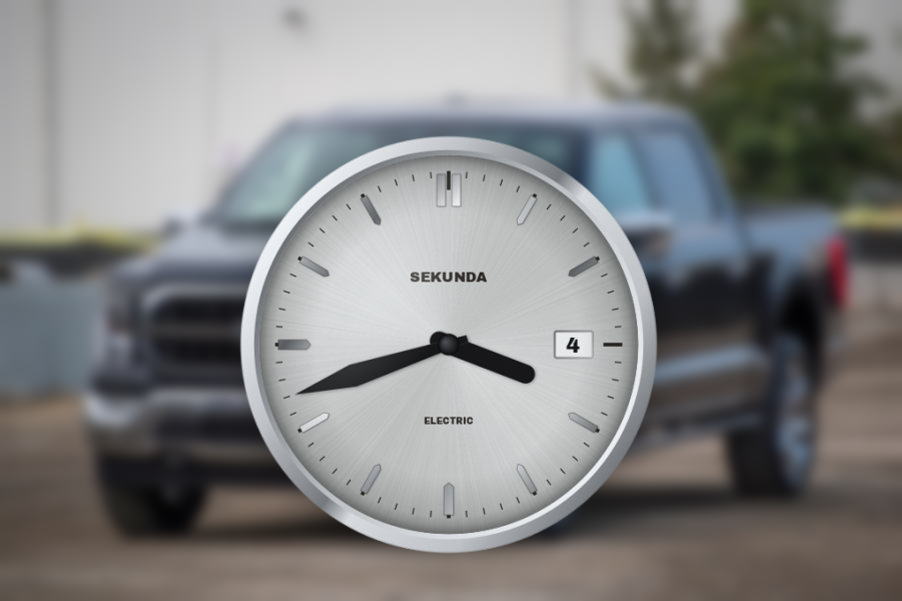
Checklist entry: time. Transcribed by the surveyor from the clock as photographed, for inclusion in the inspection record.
3:42
